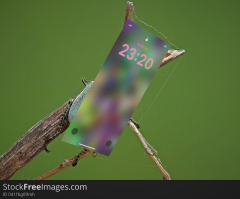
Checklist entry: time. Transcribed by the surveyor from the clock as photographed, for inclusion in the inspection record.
23:20
